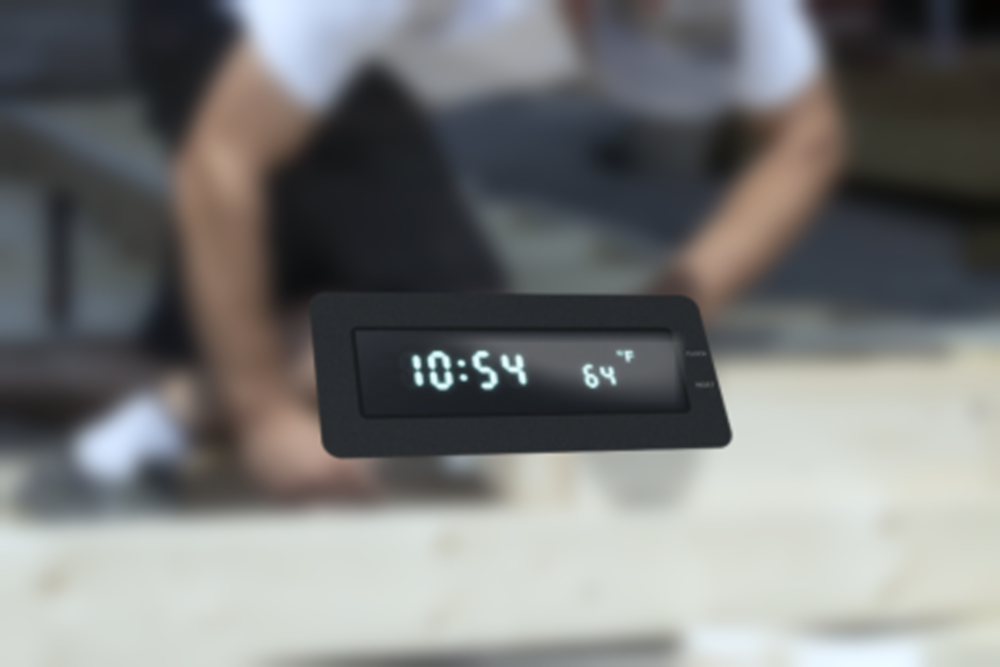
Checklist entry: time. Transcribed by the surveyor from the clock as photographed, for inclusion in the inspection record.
10:54
